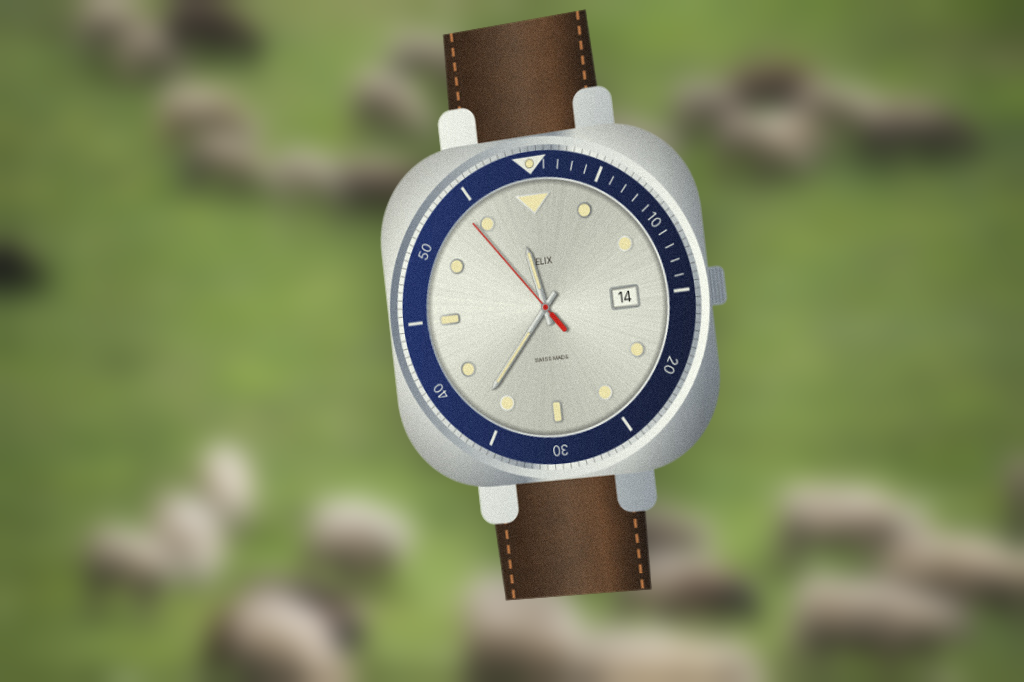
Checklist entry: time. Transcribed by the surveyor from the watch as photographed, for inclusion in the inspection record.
11:36:54
